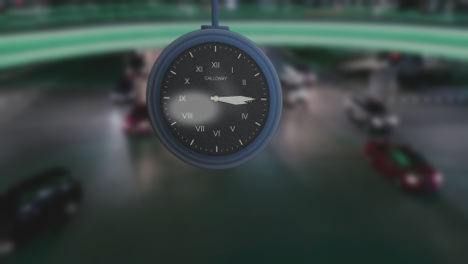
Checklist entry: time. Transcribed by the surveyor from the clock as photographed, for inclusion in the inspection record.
3:15
